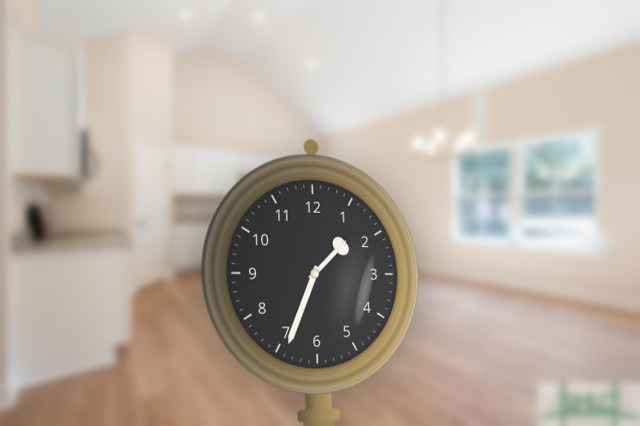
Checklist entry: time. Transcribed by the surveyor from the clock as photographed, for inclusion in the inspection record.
1:34
